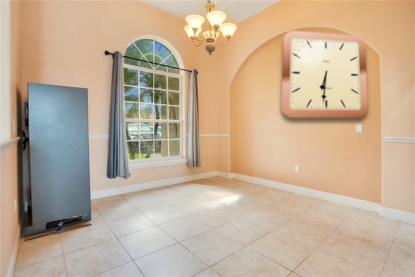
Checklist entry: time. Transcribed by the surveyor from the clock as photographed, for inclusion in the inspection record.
6:31
